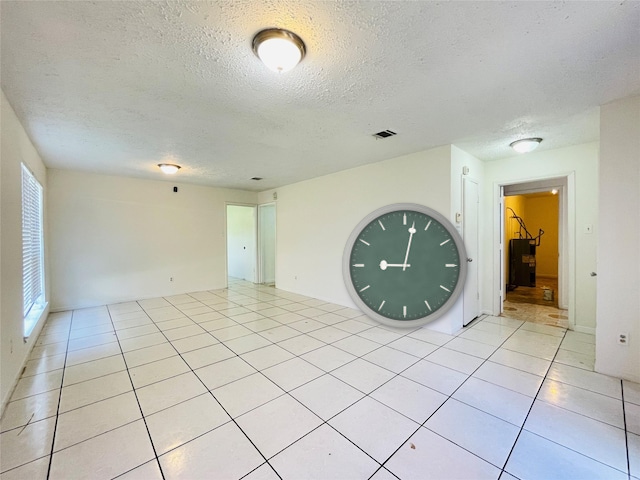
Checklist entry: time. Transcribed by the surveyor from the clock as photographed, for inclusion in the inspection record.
9:02
